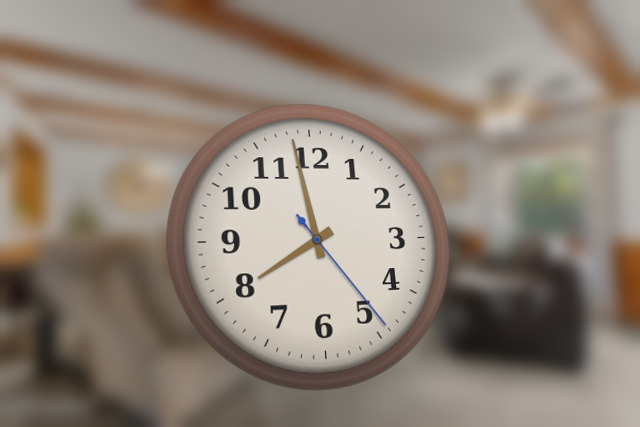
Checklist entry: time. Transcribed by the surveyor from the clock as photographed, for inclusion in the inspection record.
7:58:24
